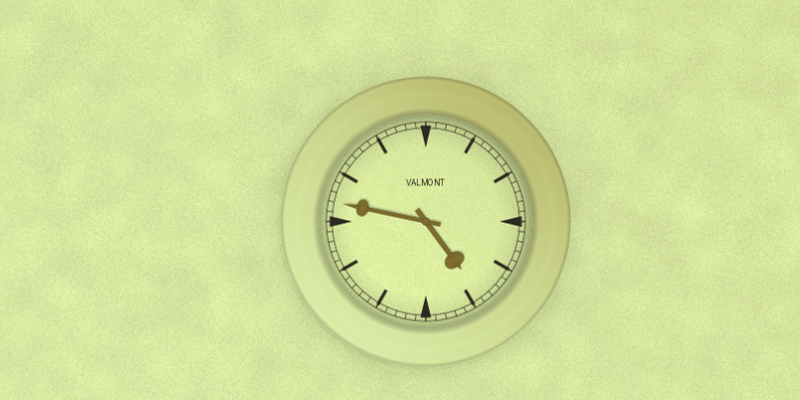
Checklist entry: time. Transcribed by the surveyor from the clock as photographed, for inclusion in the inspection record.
4:47
